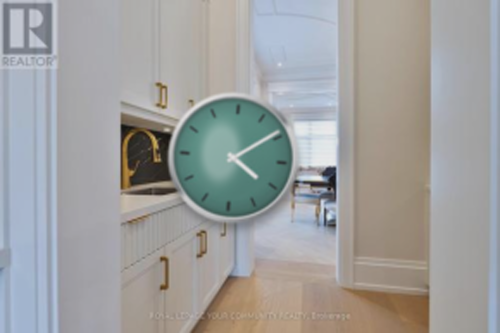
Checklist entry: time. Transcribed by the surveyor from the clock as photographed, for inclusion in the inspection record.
4:09
